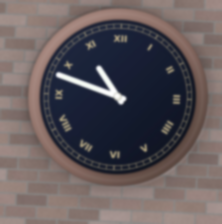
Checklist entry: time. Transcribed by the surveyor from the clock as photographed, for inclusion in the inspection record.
10:48
